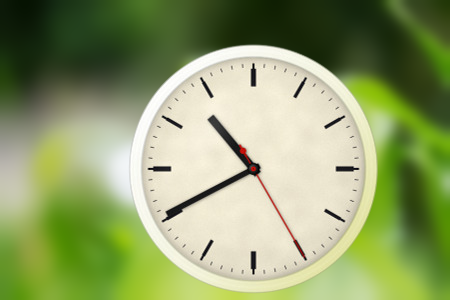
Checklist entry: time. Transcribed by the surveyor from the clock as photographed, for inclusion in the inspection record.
10:40:25
